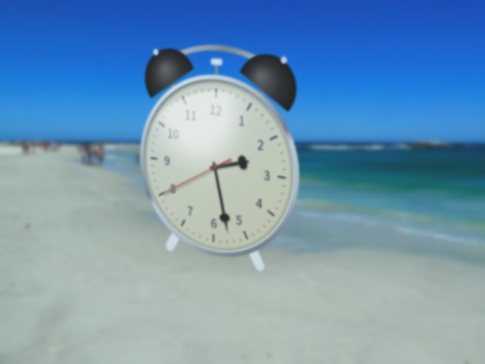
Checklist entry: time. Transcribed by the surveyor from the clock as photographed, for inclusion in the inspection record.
2:27:40
